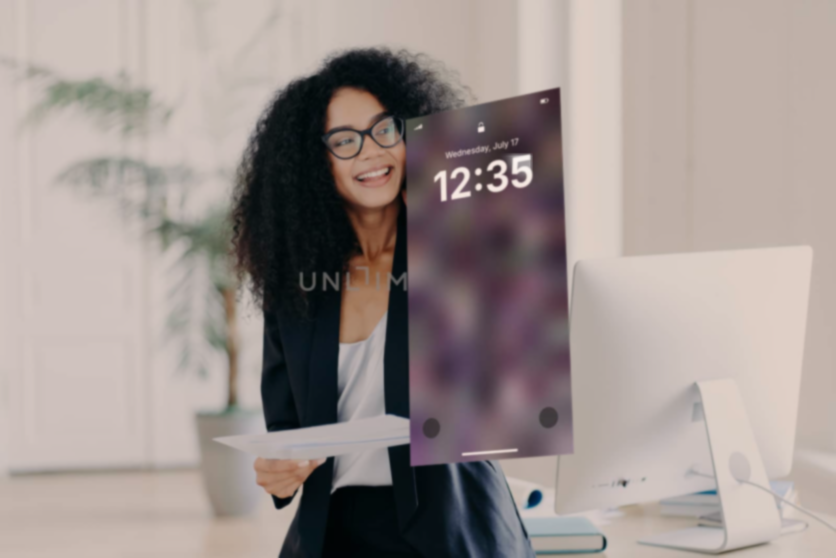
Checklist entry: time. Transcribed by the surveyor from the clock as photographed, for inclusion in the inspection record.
12:35
